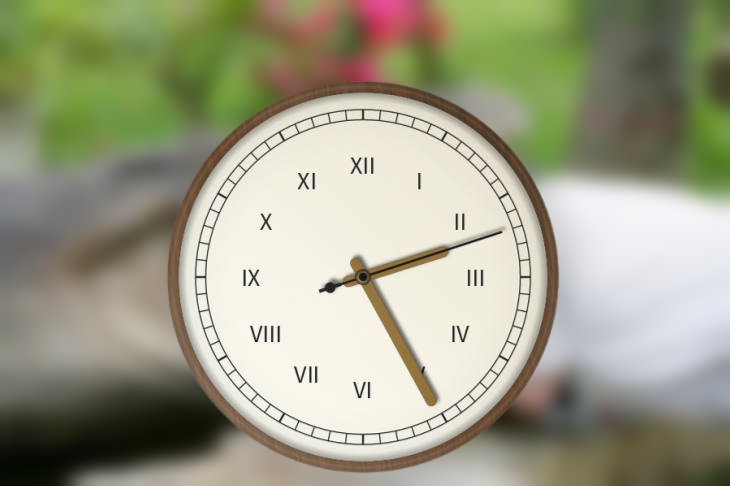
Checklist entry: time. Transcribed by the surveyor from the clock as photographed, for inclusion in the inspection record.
2:25:12
